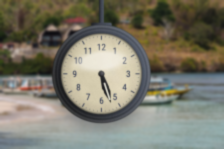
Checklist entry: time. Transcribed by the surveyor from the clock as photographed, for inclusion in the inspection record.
5:27
